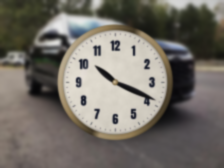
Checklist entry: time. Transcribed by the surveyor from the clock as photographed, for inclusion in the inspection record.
10:19
